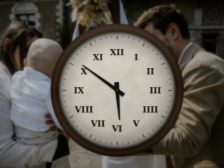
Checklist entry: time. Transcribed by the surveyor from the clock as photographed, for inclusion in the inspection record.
5:51
